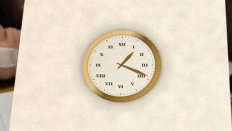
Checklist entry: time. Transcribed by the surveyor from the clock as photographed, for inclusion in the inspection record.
1:19
